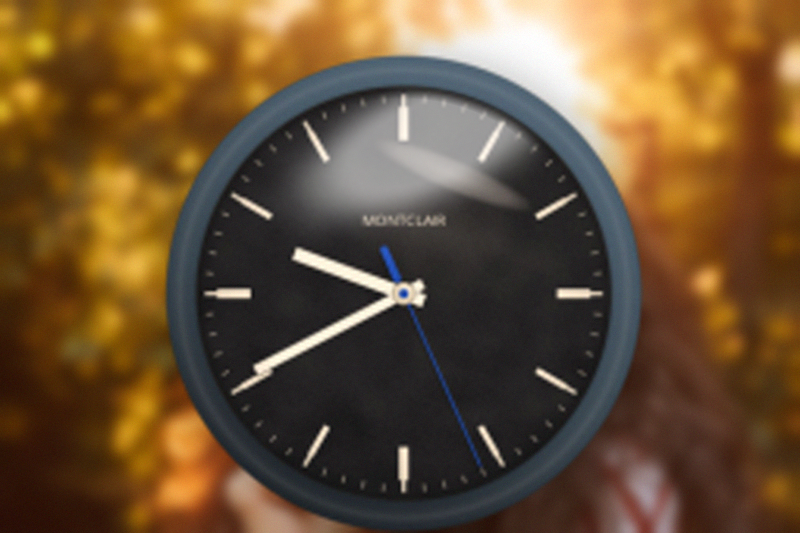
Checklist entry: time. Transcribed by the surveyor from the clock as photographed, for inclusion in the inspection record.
9:40:26
